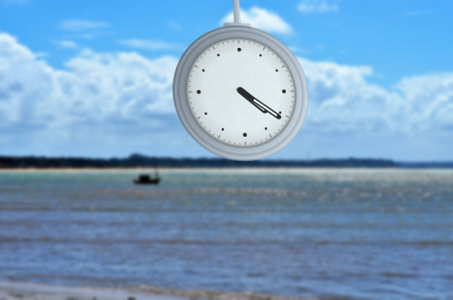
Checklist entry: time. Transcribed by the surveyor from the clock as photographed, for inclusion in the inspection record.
4:21
